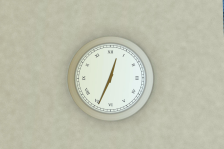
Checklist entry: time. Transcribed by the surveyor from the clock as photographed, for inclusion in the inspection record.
12:34
